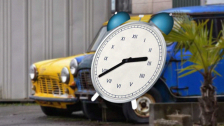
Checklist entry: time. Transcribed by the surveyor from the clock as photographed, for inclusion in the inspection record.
2:39
